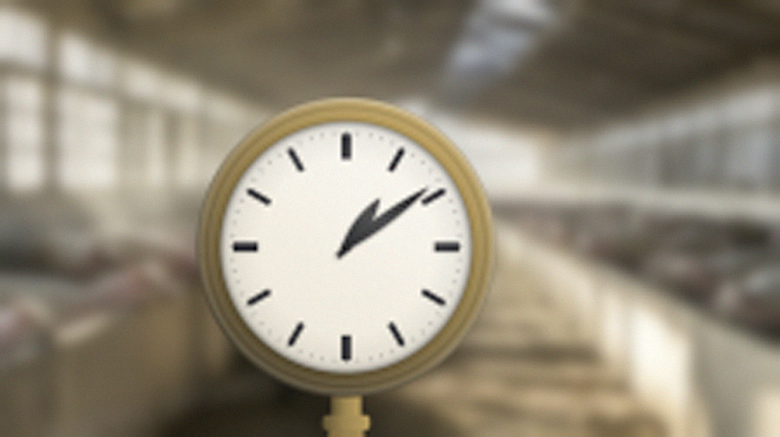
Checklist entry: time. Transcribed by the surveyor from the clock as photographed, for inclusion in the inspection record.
1:09
